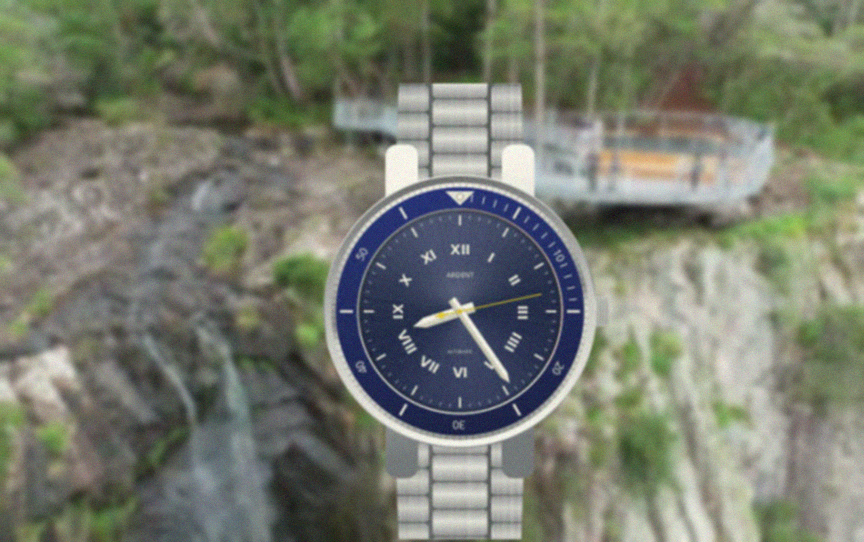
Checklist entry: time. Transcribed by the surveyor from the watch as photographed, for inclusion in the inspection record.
8:24:13
